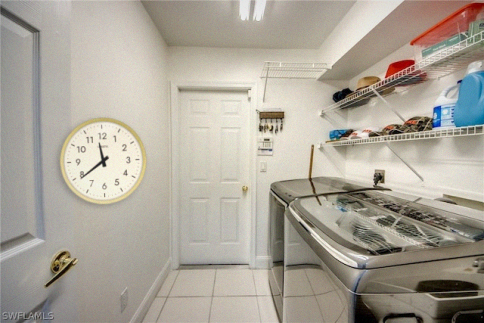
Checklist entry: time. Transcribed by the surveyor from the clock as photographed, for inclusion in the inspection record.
11:39
